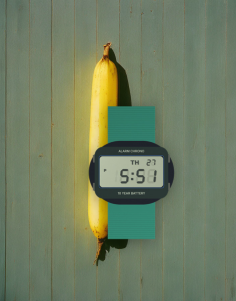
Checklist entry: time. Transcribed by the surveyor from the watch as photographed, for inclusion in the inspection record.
5:51
